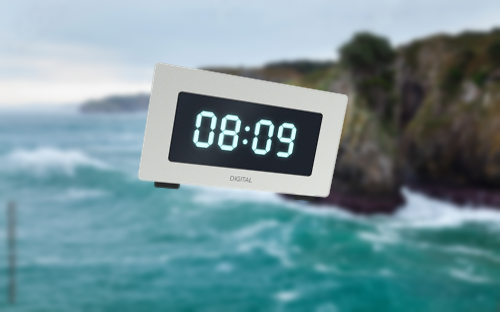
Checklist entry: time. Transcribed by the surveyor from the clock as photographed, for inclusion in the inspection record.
8:09
